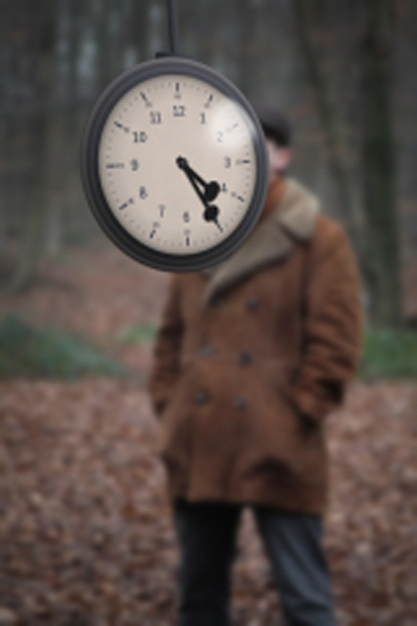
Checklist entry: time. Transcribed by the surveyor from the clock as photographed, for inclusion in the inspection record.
4:25
